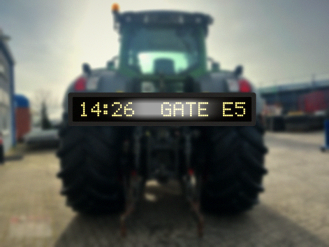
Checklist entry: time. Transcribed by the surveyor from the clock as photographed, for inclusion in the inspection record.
14:26
